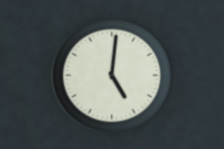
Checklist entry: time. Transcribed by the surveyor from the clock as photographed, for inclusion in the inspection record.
5:01
